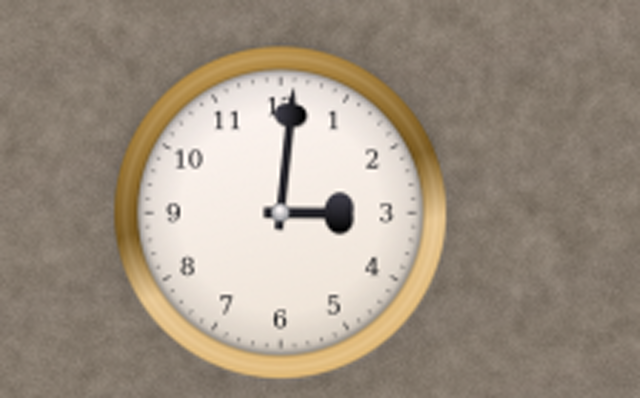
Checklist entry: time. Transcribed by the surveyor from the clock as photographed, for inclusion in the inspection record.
3:01
